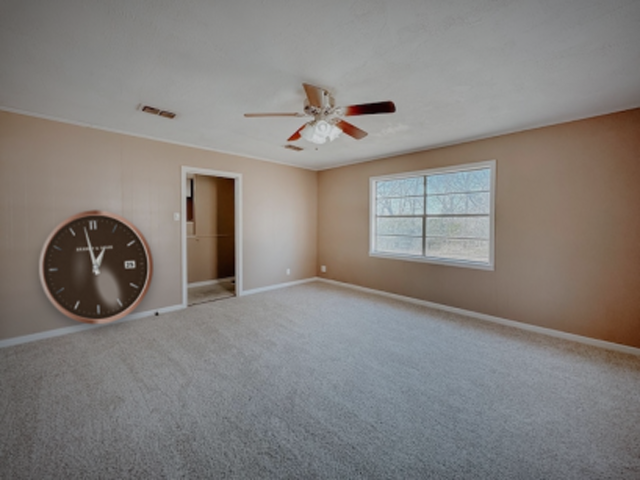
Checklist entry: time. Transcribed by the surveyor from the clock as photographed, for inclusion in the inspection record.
12:58
